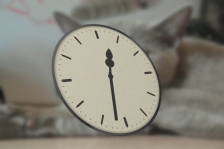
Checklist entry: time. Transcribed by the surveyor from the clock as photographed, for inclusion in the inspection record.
12:32
